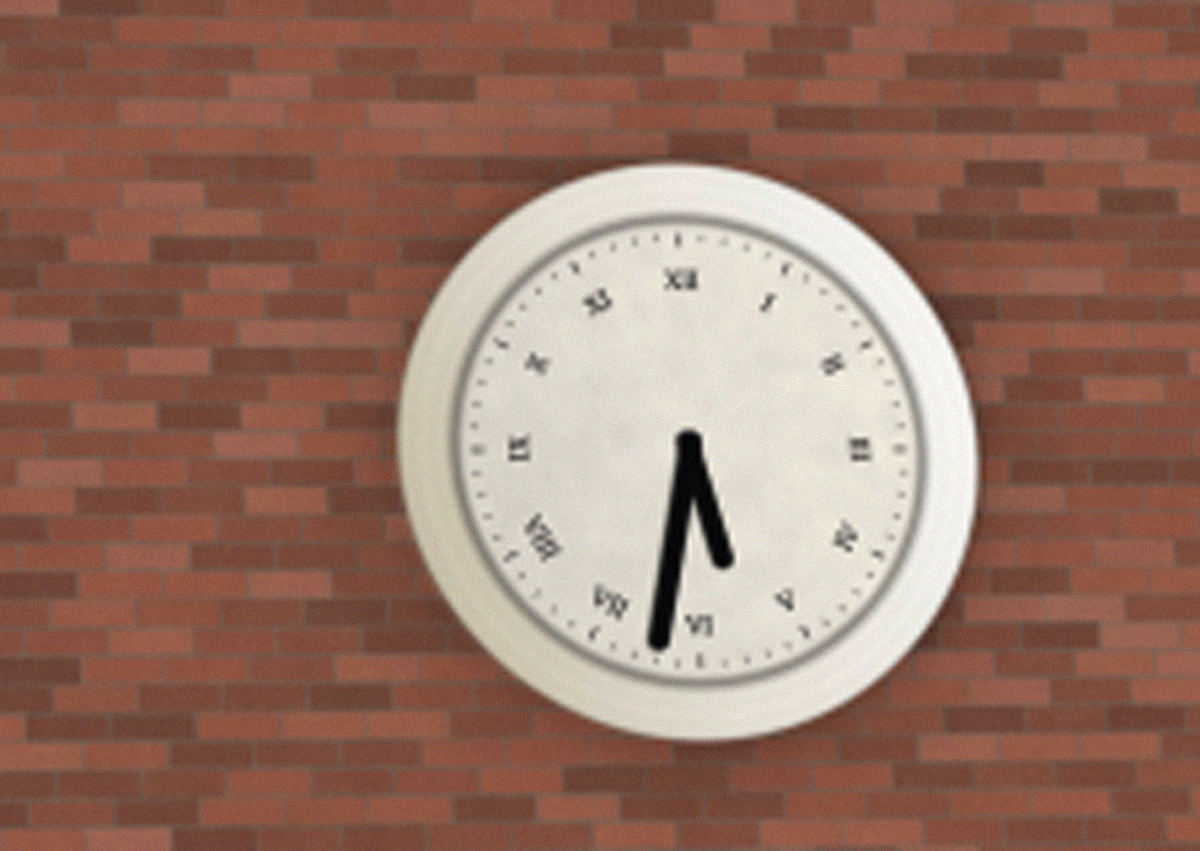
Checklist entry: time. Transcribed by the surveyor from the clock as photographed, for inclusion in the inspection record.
5:32
